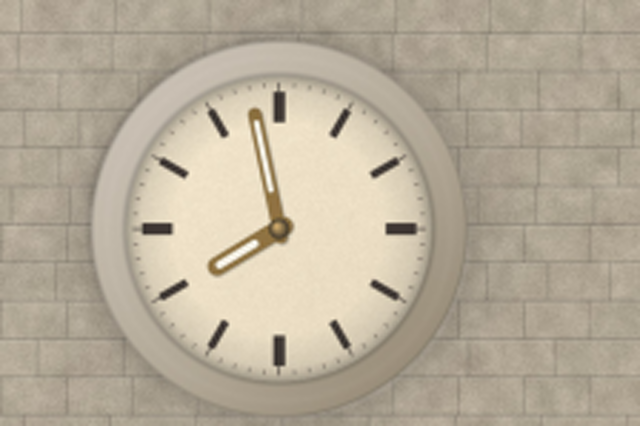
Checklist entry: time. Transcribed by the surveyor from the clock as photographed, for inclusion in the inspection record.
7:58
